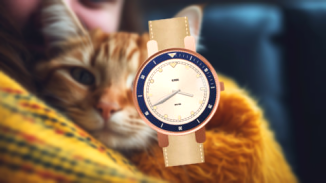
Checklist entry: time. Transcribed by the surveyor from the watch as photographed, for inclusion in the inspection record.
3:41
